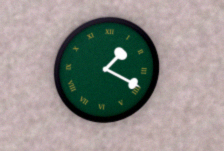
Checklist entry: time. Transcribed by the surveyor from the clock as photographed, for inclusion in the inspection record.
1:19
